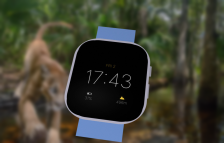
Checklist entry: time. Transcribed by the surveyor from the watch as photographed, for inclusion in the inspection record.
17:43
